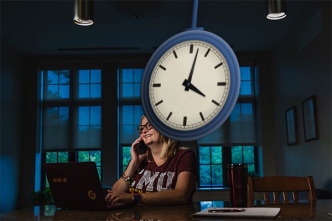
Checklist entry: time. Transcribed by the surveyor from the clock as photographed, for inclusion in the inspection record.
4:02
